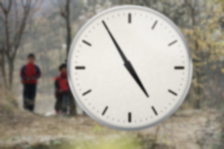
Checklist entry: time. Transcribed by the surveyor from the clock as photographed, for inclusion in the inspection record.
4:55
